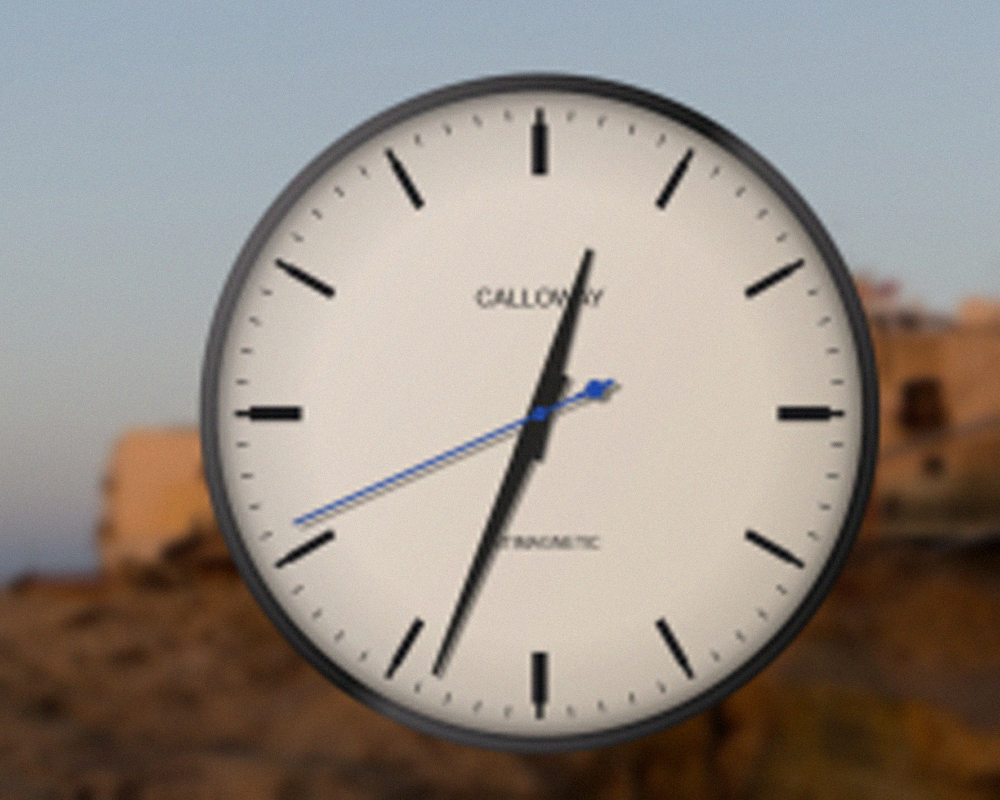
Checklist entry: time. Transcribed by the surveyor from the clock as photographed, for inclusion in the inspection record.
12:33:41
